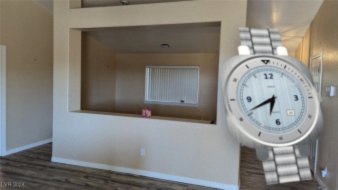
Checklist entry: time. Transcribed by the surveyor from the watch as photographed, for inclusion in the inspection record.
6:41
